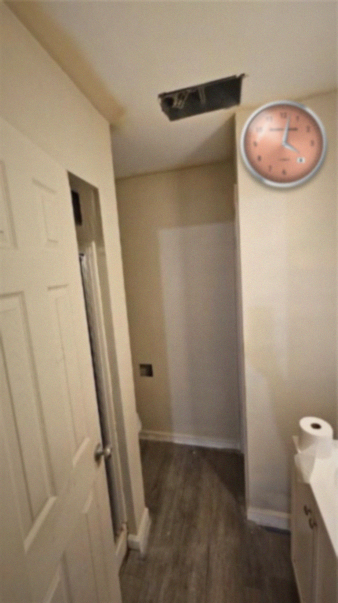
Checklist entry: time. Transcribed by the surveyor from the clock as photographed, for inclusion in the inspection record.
4:02
